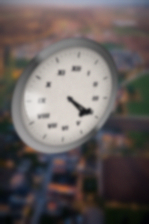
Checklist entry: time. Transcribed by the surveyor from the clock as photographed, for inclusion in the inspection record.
4:20
